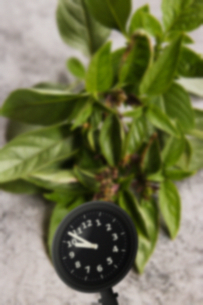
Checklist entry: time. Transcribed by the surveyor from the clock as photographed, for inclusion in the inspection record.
9:53
